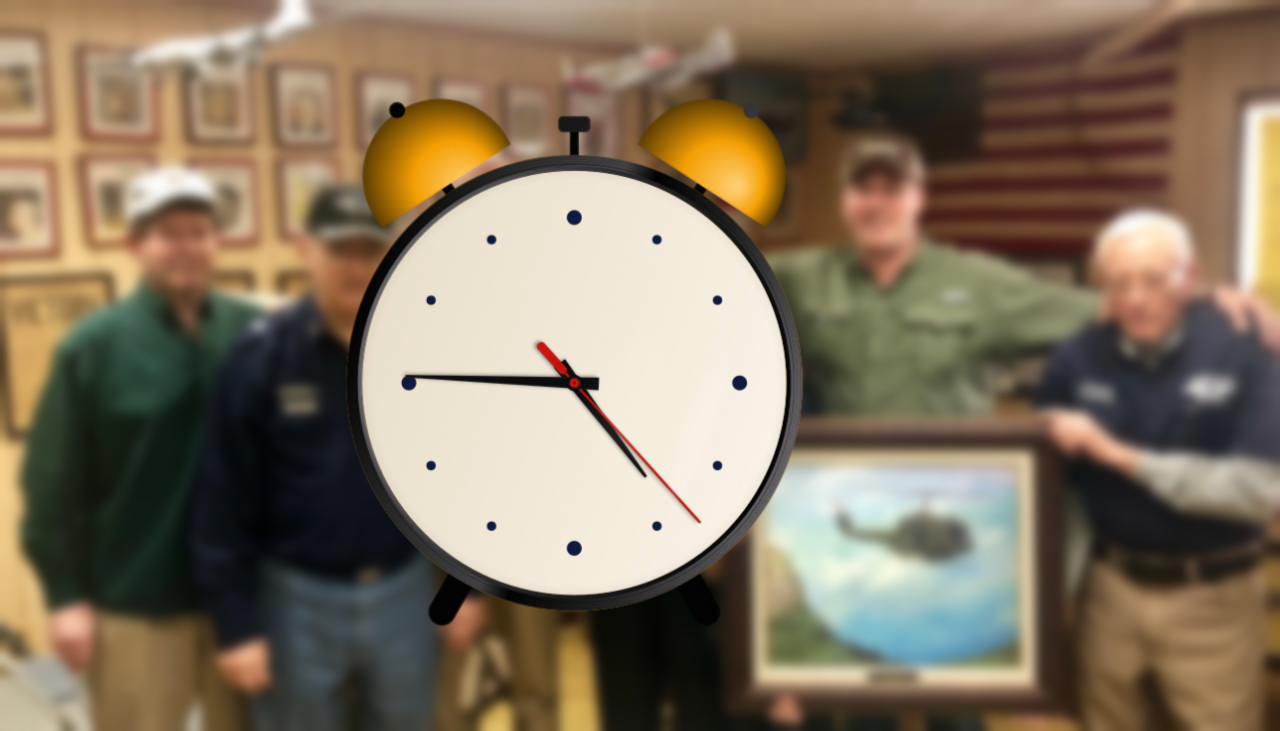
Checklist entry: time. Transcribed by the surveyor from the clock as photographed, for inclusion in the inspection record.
4:45:23
